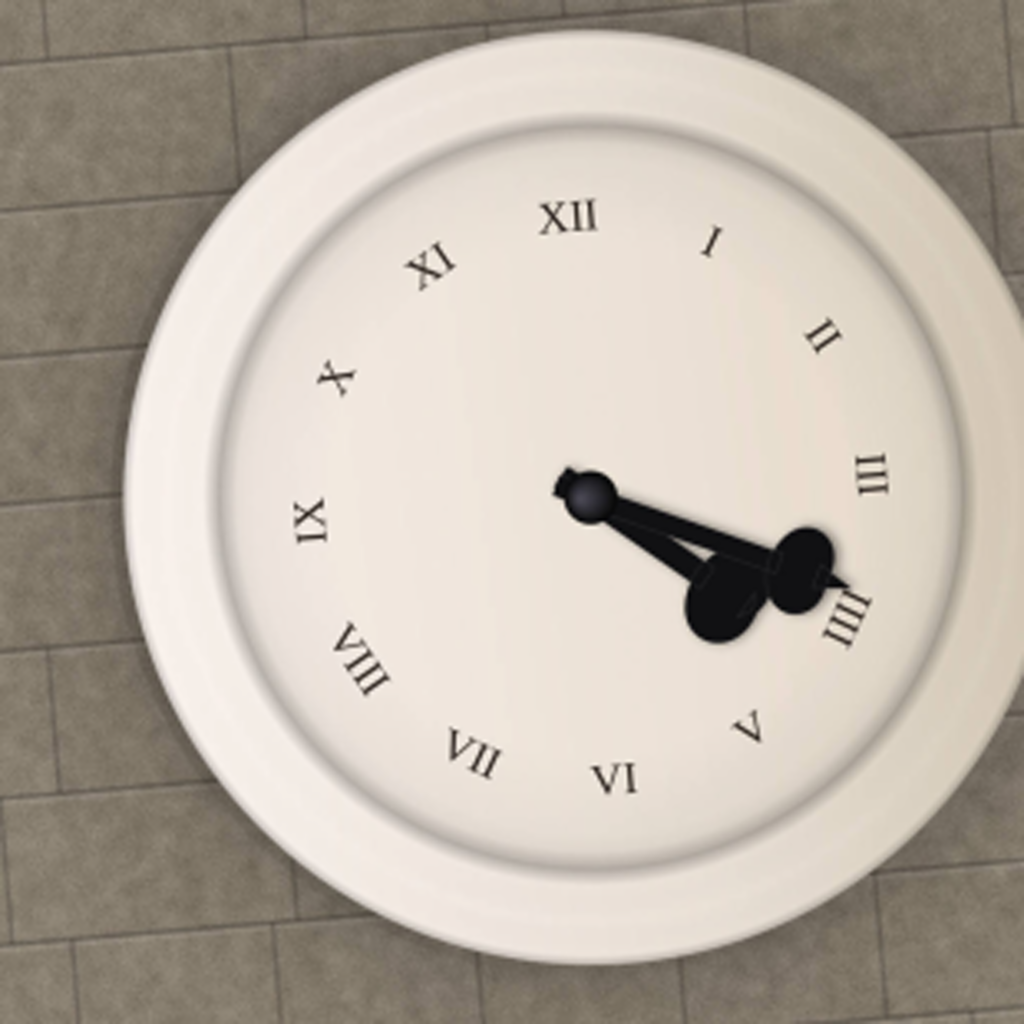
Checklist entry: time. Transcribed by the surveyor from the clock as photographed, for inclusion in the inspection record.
4:19
